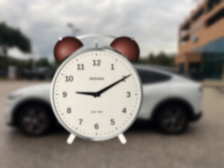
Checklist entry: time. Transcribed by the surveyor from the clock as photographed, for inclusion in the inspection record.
9:10
